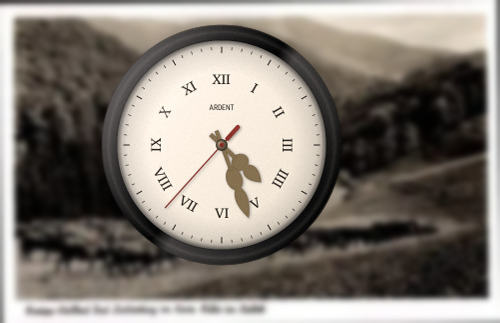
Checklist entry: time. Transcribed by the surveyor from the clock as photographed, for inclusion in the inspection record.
4:26:37
